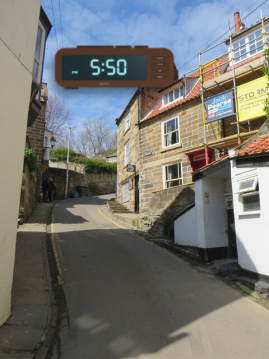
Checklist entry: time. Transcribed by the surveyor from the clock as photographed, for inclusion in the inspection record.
5:50
